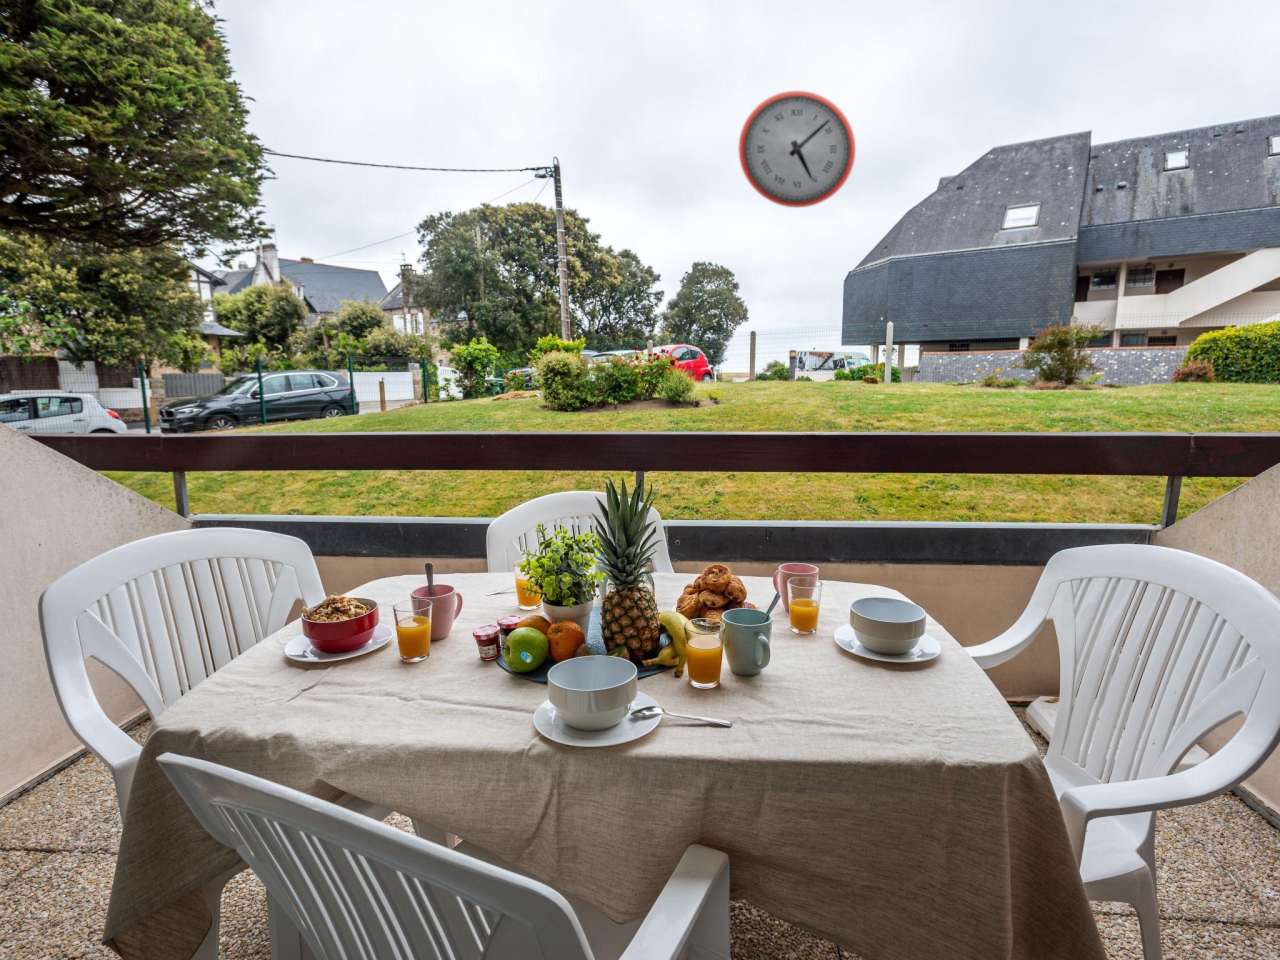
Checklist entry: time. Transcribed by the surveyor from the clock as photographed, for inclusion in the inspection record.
5:08
